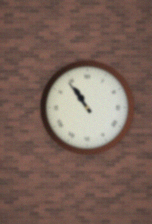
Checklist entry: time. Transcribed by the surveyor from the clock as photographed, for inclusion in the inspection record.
10:54
